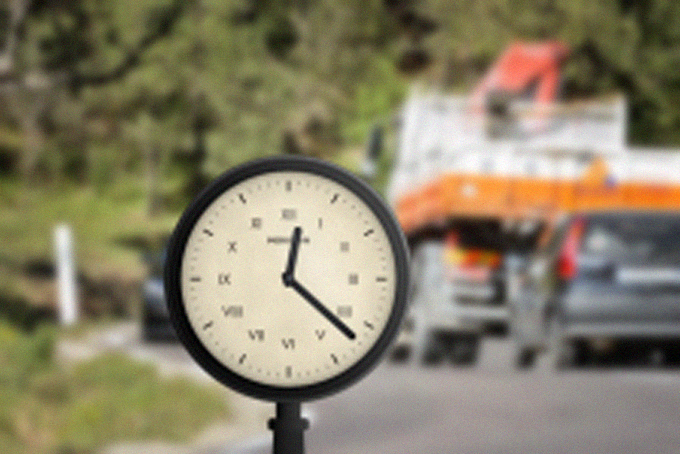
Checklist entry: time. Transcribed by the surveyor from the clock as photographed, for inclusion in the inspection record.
12:22
